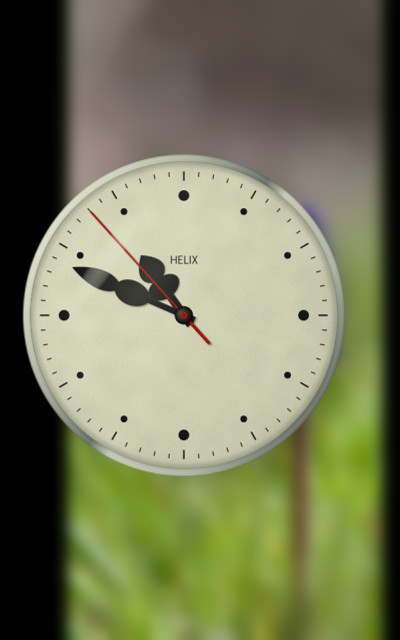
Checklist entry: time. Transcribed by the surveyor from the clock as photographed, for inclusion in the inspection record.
10:48:53
